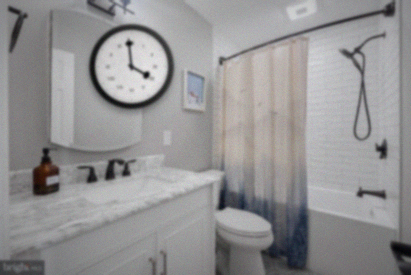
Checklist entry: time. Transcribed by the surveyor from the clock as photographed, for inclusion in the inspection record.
3:59
